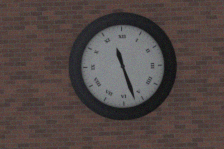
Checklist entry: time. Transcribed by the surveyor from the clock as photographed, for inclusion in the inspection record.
11:27
